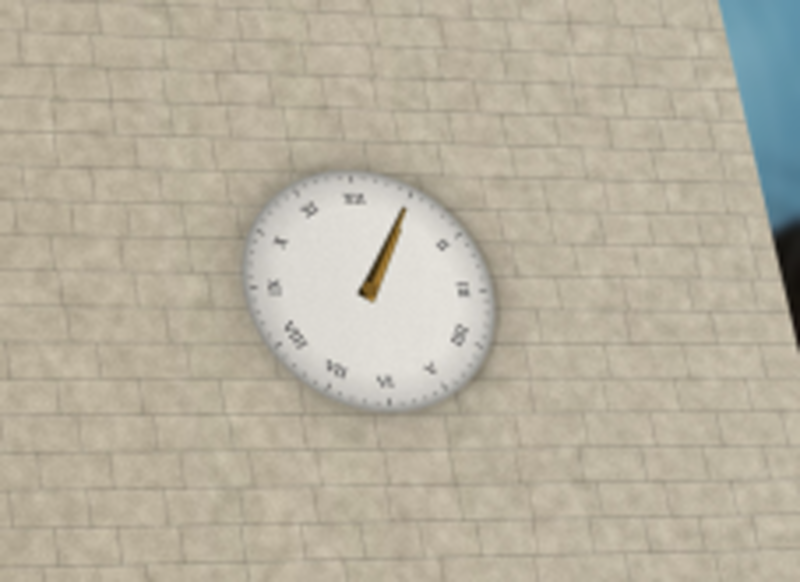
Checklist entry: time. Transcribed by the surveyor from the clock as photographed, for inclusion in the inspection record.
1:05
